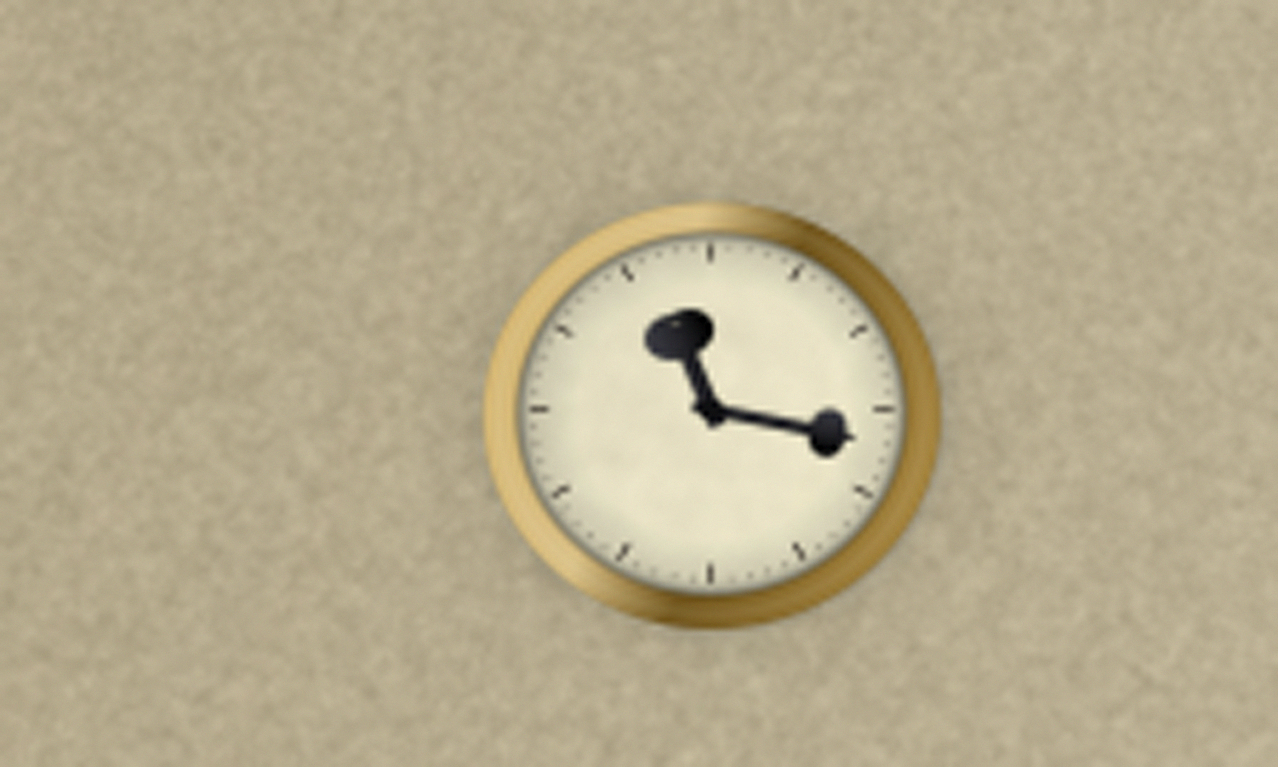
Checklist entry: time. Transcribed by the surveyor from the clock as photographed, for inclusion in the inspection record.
11:17
